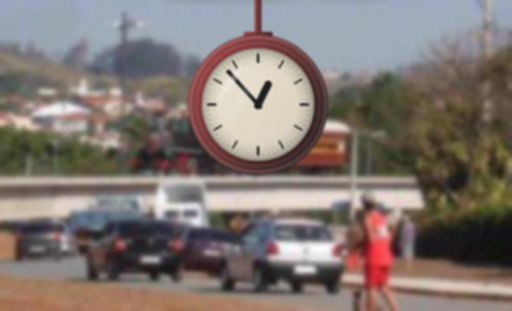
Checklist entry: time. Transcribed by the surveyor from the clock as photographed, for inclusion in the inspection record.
12:53
